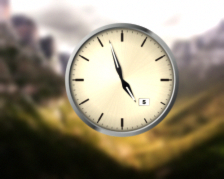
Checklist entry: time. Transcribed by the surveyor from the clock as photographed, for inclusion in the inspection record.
4:57
